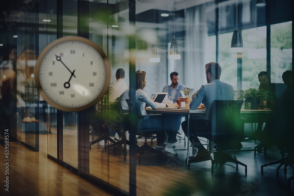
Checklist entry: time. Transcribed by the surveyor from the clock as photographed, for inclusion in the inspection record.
6:53
